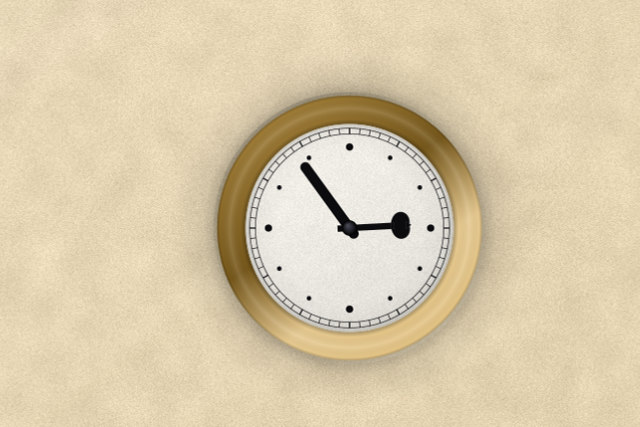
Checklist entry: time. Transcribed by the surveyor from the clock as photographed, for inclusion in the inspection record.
2:54
